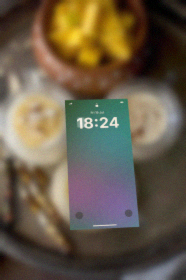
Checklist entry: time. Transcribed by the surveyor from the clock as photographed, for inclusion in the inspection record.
18:24
